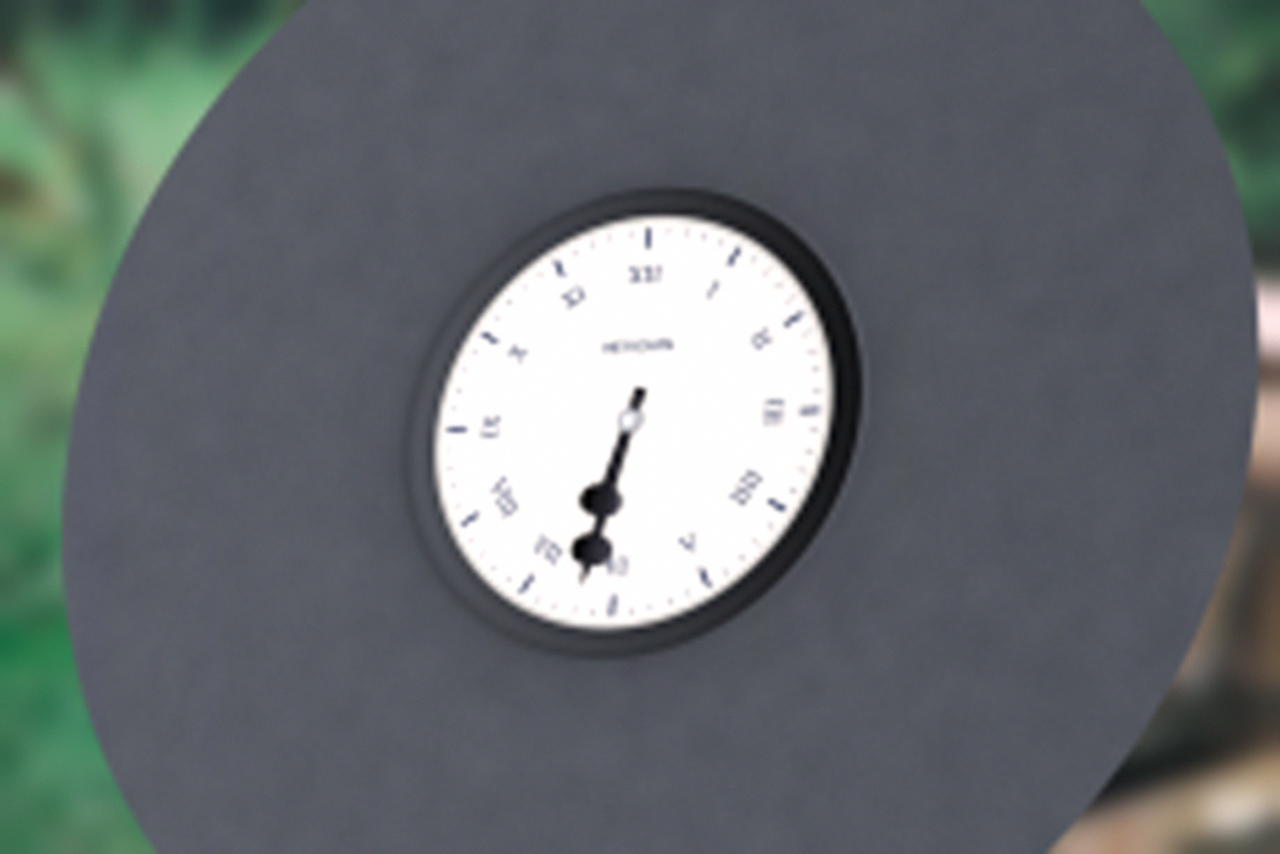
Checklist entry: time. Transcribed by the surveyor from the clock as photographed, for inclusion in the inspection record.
6:32
